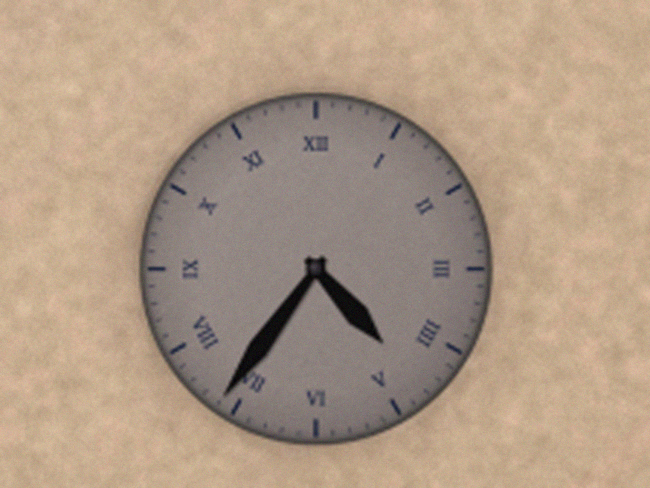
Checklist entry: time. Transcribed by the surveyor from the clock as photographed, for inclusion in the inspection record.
4:36
